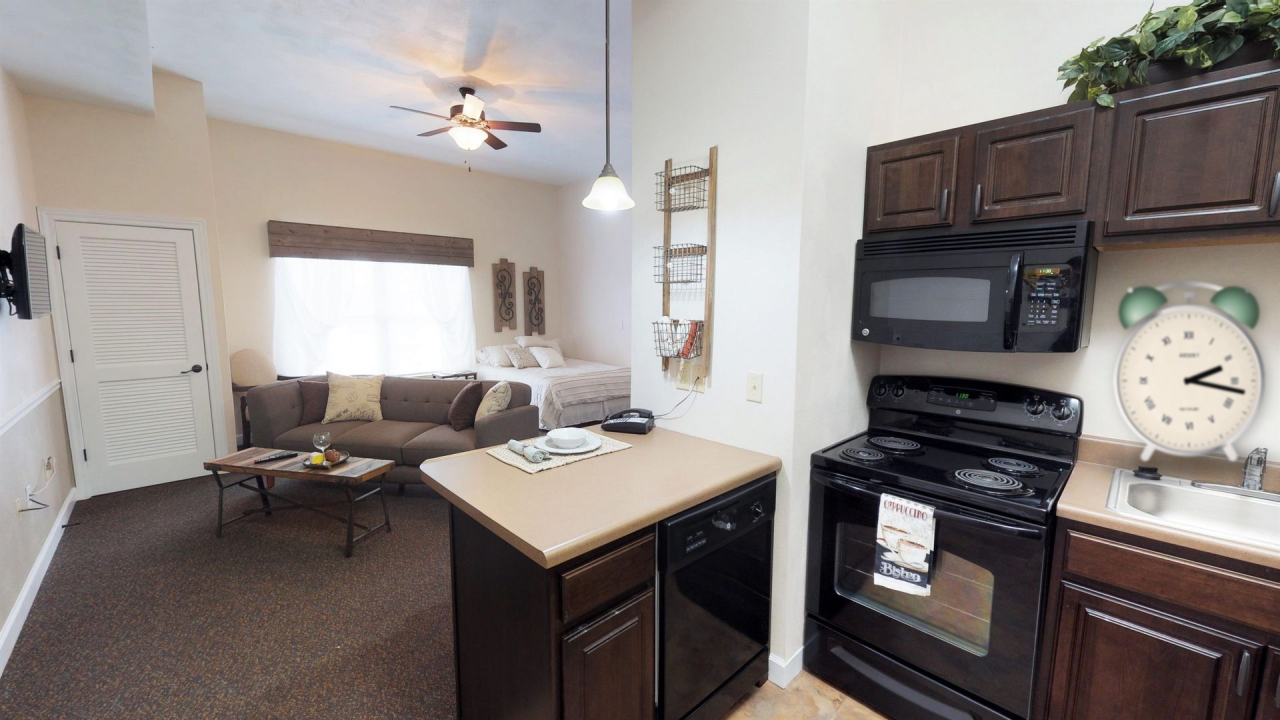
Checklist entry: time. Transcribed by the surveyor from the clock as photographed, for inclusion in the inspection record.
2:17
